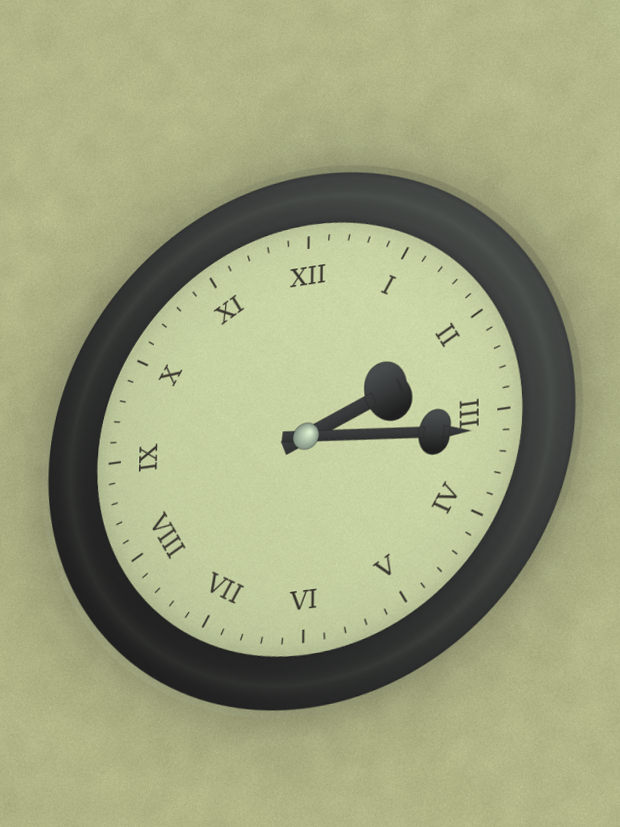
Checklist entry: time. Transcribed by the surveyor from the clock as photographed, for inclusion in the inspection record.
2:16
